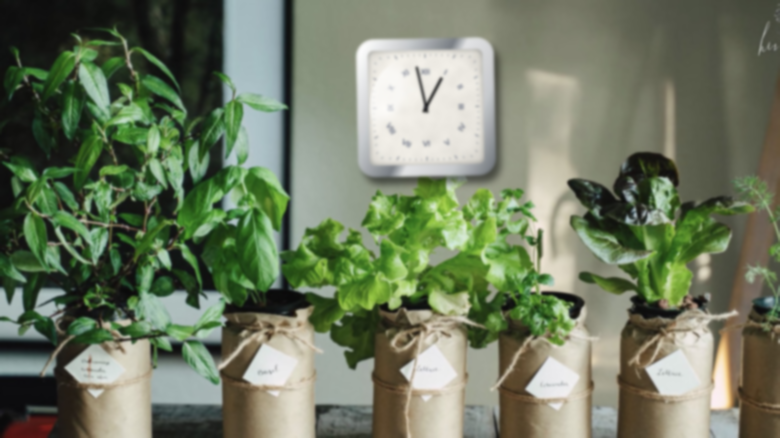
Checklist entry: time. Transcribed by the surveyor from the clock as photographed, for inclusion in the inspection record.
12:58
